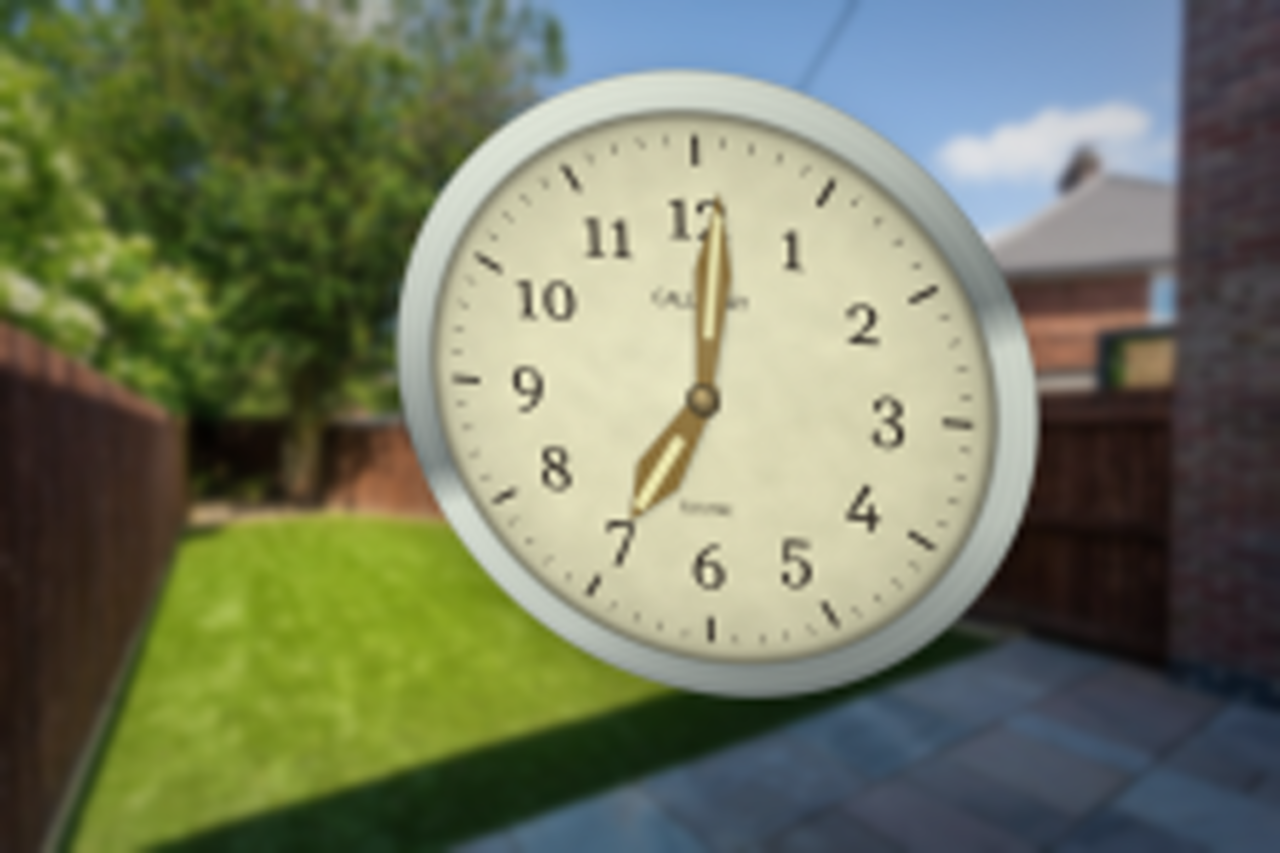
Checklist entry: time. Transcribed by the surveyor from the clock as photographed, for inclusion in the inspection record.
7:01
